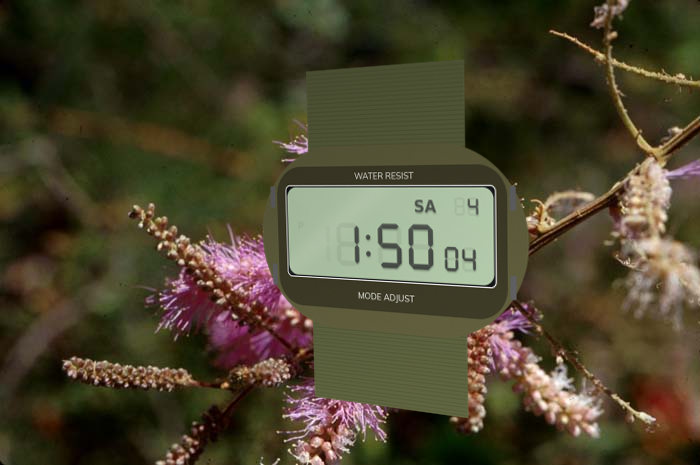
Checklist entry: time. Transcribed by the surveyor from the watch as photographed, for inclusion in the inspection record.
1:50:04
